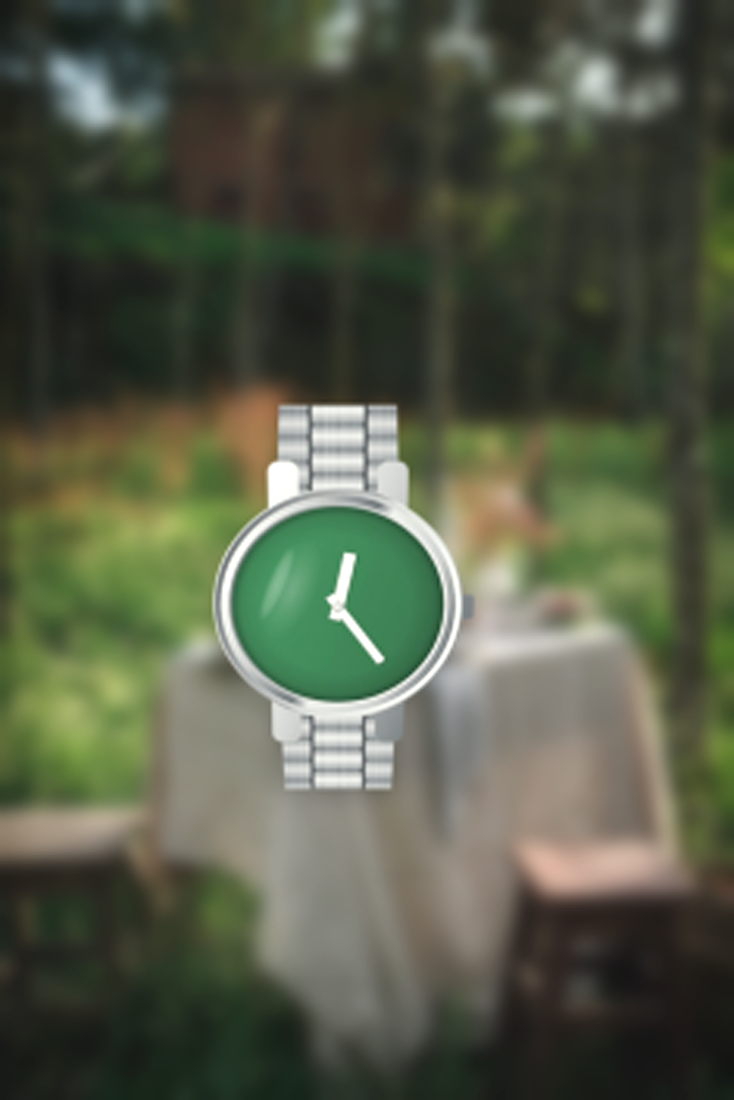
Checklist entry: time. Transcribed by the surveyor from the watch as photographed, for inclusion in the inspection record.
12:24
